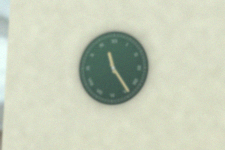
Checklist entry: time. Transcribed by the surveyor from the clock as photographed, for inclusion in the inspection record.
11:24
